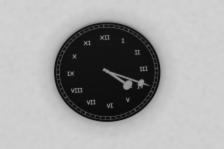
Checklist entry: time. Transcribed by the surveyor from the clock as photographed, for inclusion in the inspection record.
4:19
